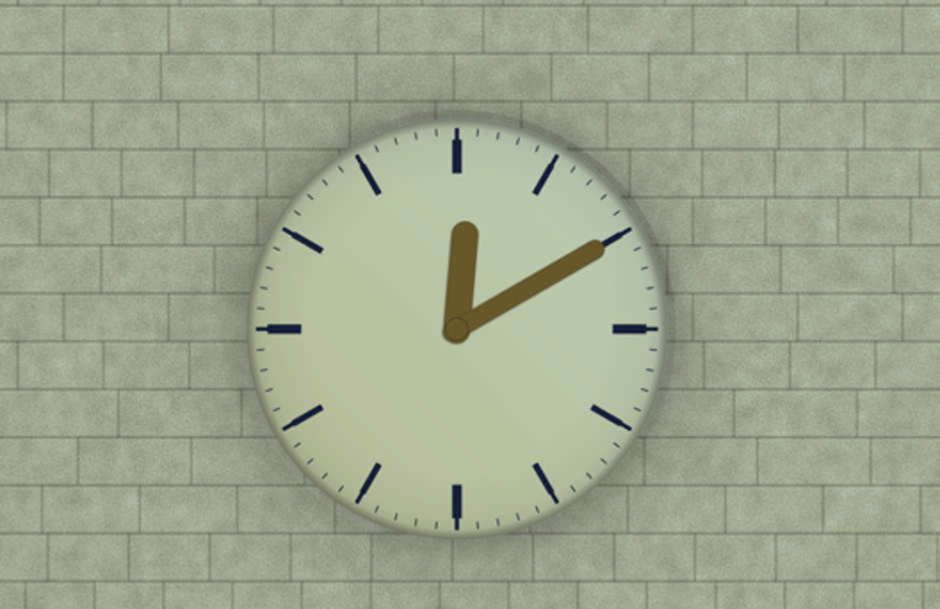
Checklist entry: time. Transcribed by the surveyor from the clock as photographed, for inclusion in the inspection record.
12:10
